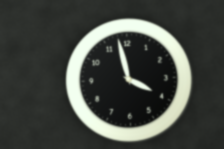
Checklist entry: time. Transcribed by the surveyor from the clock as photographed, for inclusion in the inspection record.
3:58
